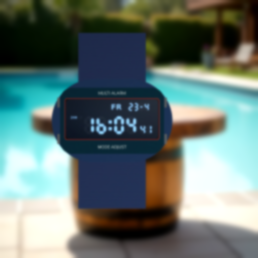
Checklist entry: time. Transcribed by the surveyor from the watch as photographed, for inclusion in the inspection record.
16:04
